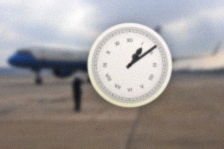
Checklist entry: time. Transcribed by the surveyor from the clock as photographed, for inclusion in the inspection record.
1:09
